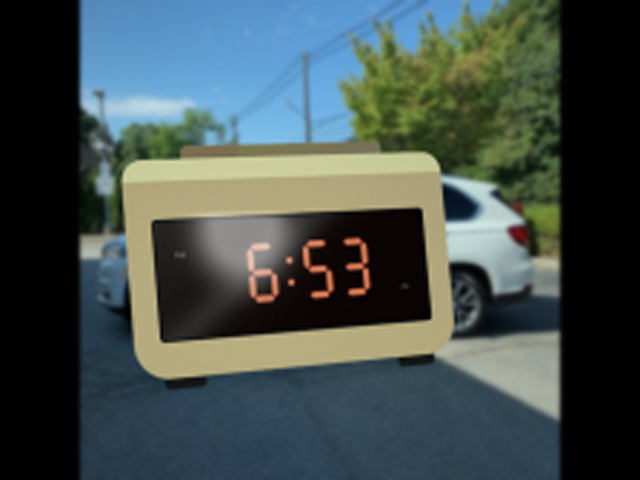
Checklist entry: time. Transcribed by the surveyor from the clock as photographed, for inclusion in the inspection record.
6:53
